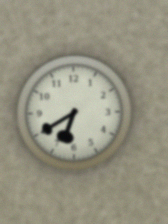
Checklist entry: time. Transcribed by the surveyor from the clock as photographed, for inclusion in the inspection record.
6:40
